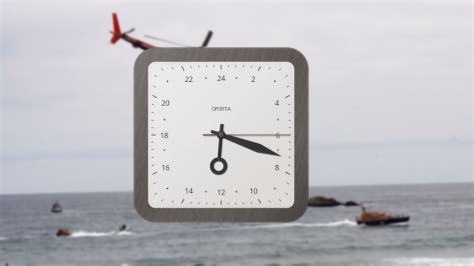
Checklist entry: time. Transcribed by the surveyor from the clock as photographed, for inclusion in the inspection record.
12:18:15
